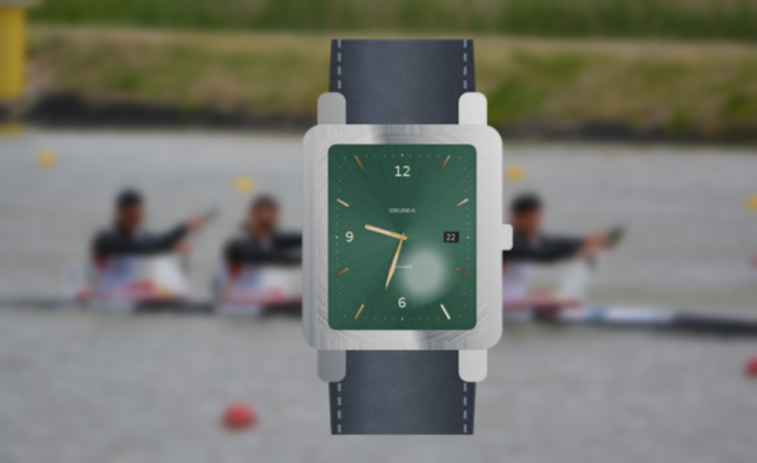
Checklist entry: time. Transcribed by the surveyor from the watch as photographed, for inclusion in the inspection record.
9:33
